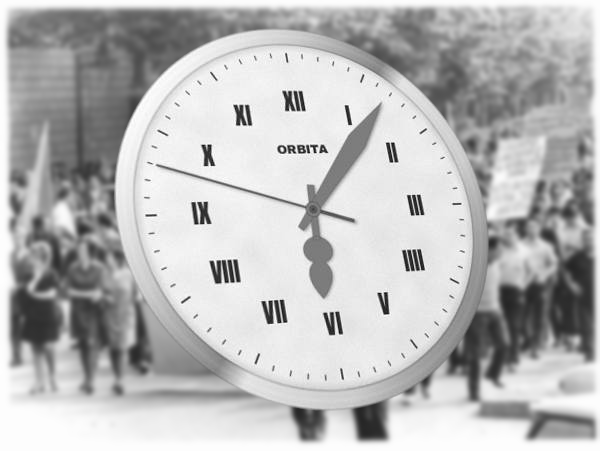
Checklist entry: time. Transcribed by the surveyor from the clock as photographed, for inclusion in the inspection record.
6:06:48
